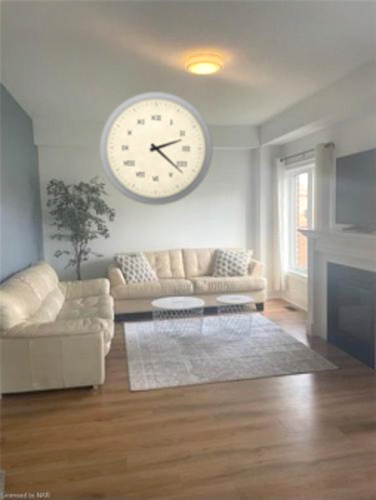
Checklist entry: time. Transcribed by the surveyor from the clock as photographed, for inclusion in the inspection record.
2:22
